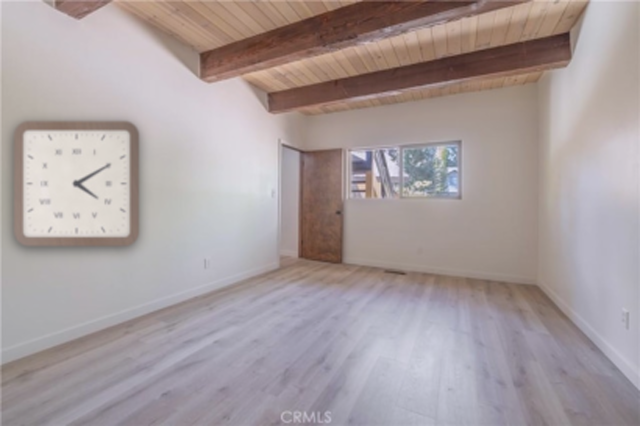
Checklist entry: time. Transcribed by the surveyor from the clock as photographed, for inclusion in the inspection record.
4:10
